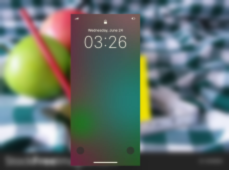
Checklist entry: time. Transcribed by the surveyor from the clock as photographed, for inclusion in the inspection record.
3:26
